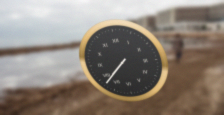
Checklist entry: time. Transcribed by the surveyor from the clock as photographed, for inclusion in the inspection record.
7:38
